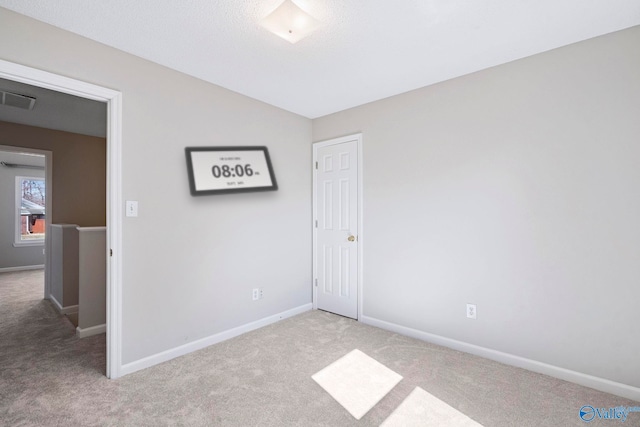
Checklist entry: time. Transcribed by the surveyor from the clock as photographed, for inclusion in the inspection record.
8:06
